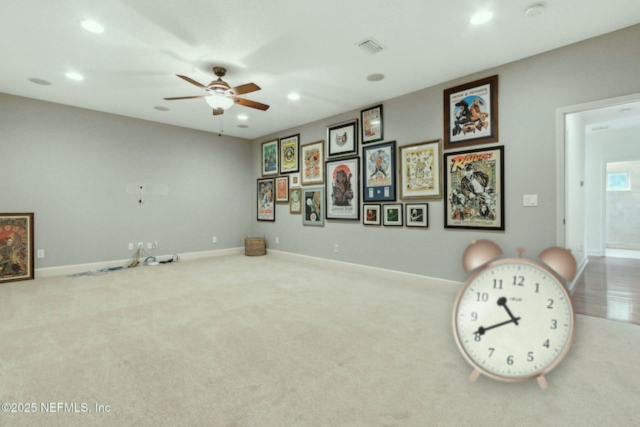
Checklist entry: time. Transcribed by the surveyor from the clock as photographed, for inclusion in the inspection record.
10:41
